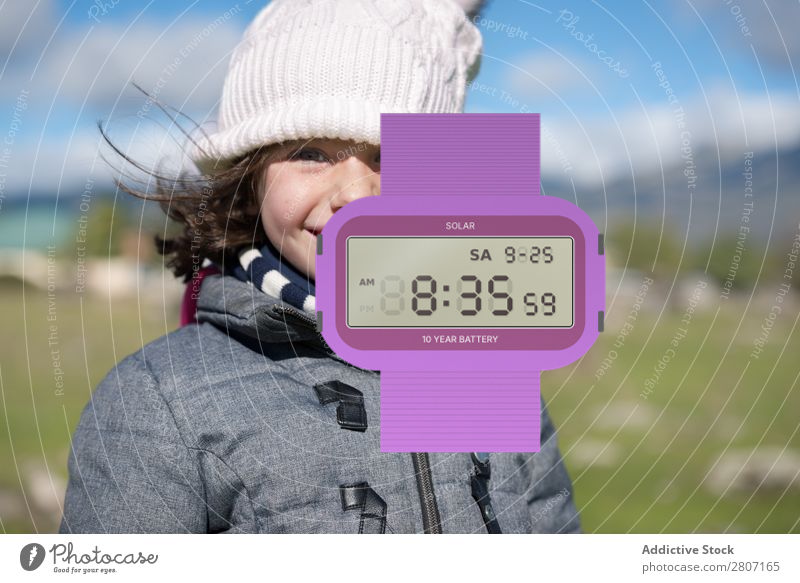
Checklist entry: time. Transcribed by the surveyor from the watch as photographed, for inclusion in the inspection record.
8:35:59
